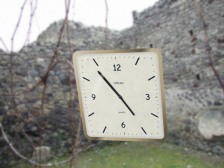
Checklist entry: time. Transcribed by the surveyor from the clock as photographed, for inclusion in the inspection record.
4:54
